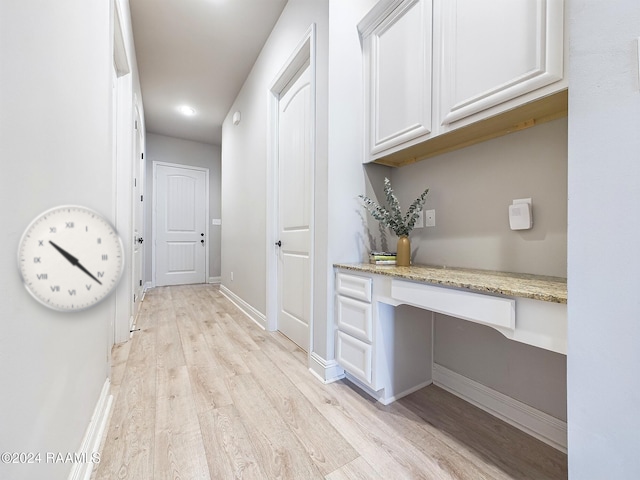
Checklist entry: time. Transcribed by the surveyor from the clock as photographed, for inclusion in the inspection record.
10:22
